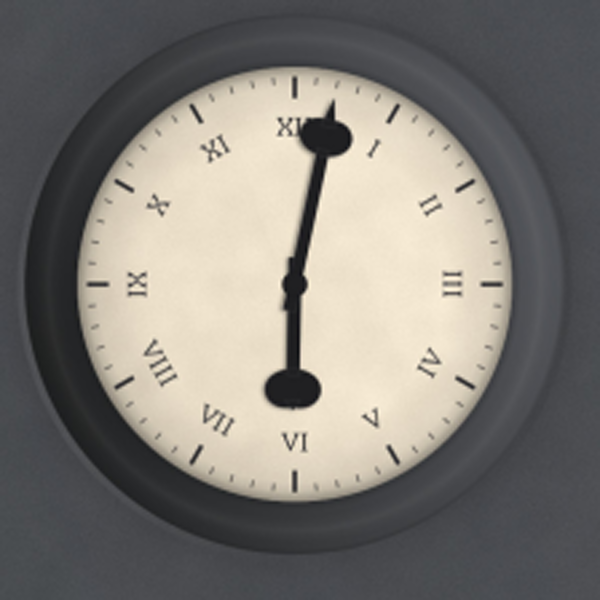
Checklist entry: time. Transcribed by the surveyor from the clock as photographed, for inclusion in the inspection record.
6:02
